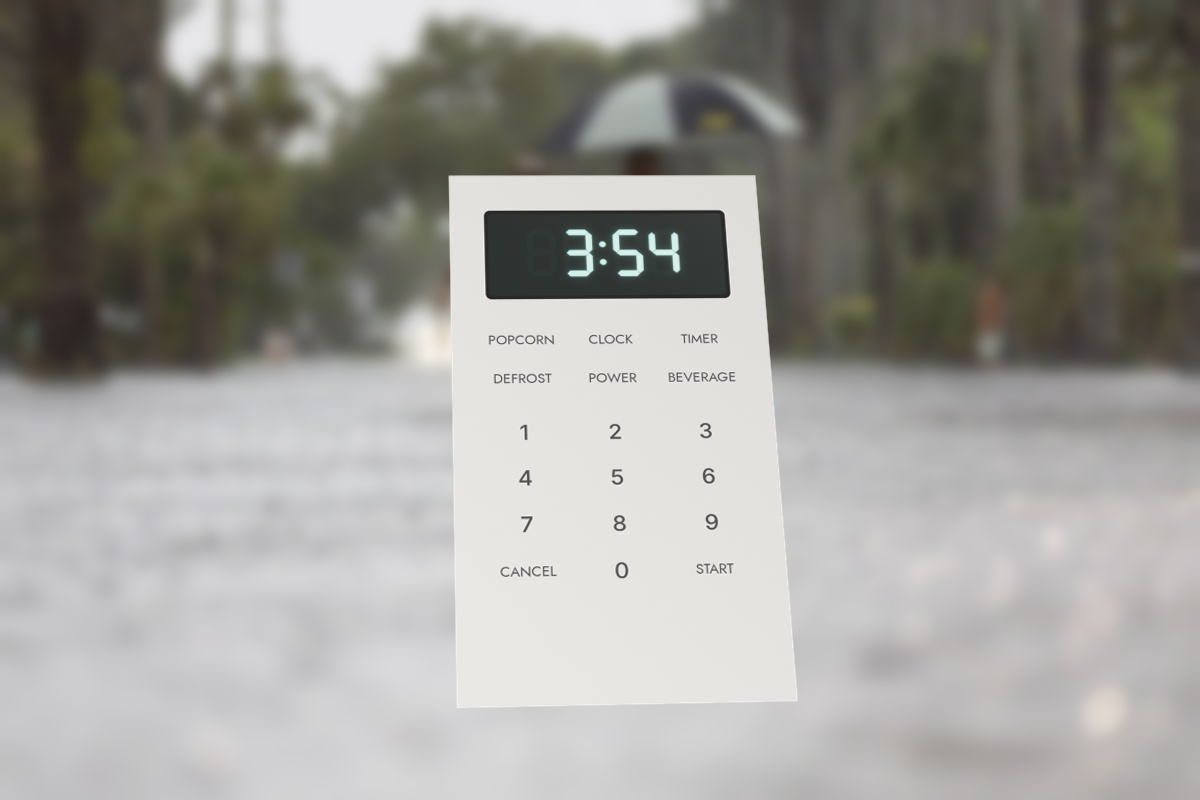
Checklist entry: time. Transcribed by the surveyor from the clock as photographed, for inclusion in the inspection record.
3:54
